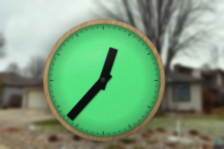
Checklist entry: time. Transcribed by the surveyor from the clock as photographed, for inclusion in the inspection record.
12:37
